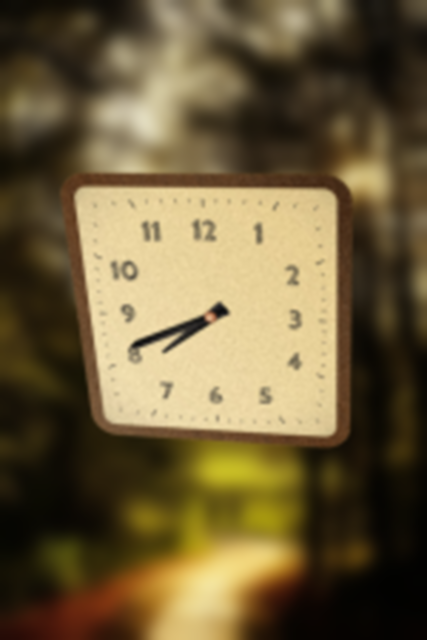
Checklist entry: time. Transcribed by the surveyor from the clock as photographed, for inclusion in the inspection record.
7:41
